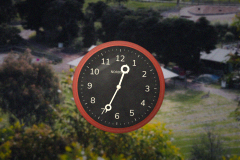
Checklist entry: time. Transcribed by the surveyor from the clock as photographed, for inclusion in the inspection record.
12:34
